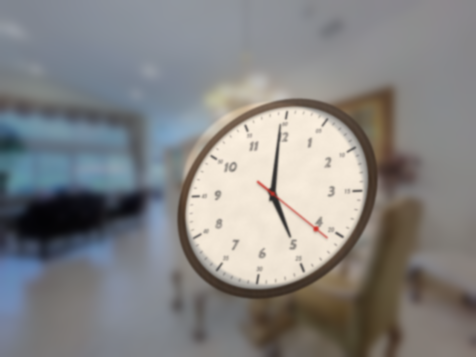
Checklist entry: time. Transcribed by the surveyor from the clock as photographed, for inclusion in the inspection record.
4:59:21
